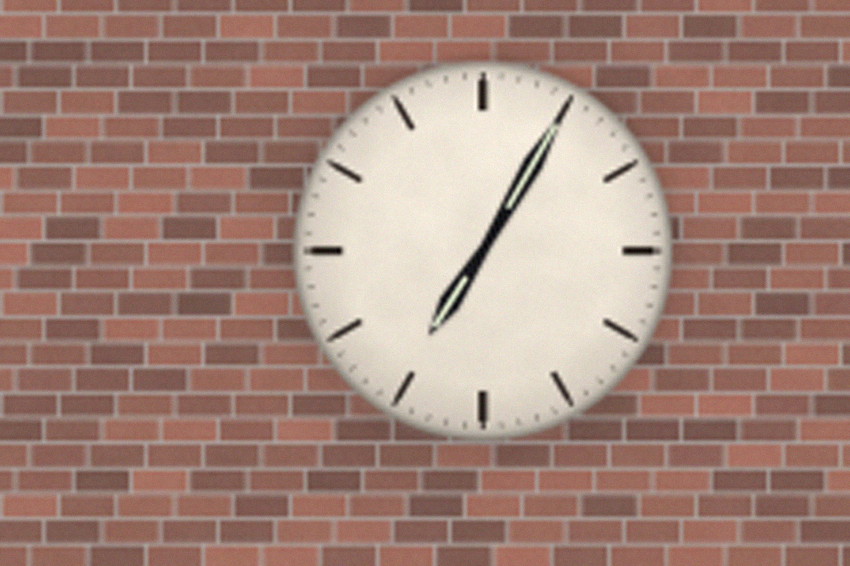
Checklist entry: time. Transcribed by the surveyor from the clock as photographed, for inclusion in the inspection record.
7:05
